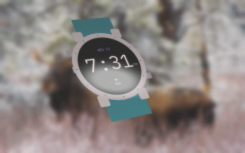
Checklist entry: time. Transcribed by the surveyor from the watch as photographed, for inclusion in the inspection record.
7:31
